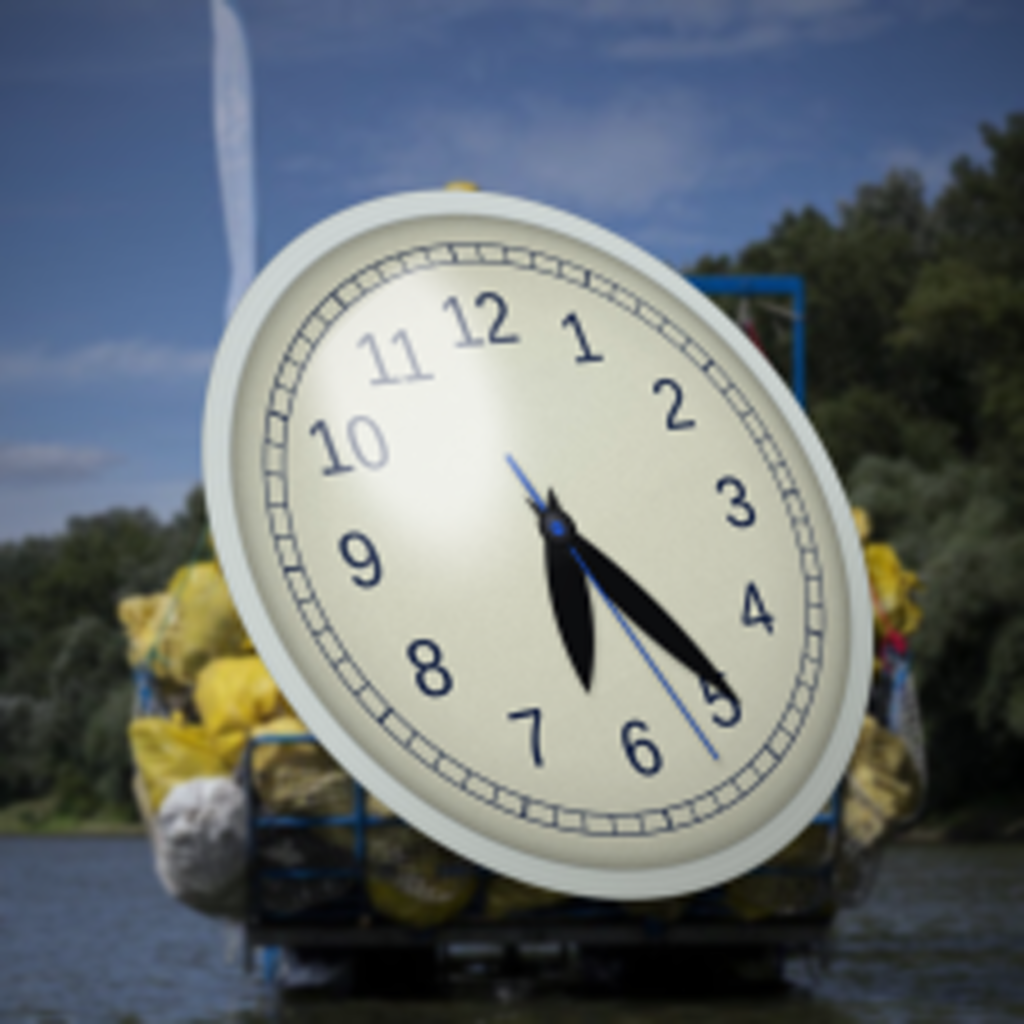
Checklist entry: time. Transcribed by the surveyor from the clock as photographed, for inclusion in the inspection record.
6:24:27
